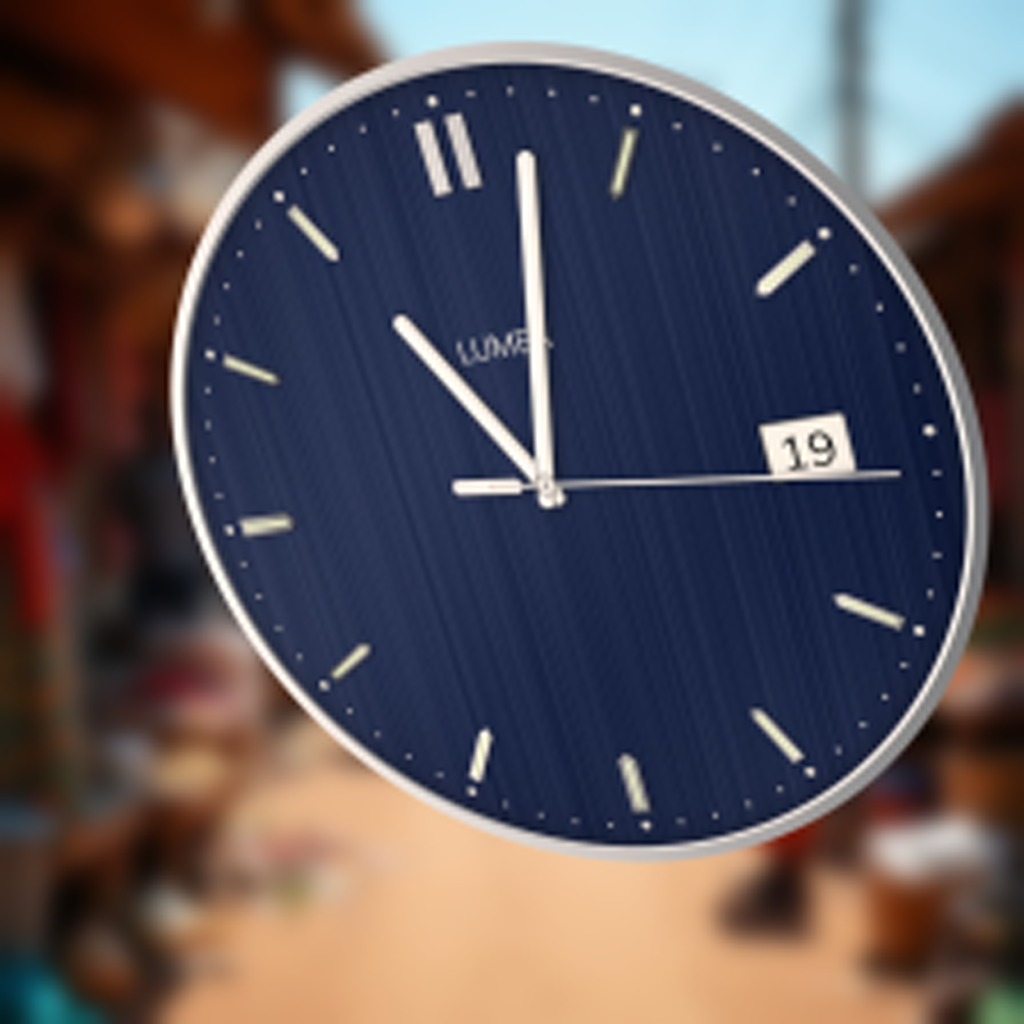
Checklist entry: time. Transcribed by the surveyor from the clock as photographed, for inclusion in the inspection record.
11:02:16
